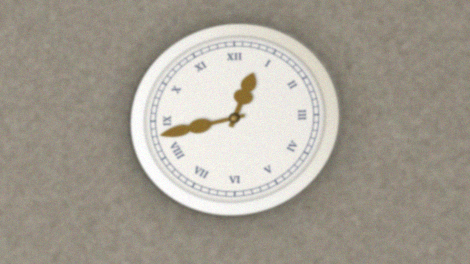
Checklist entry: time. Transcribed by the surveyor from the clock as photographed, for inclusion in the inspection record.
12:43
